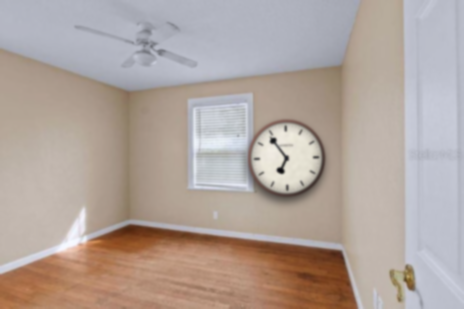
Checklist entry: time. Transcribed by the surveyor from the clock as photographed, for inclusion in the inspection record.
6:54
